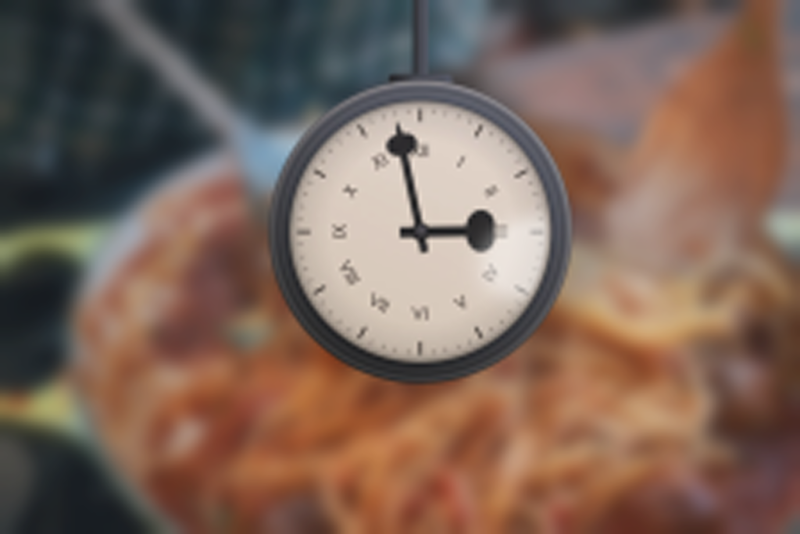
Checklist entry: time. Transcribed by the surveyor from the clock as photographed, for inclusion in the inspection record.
2:58
